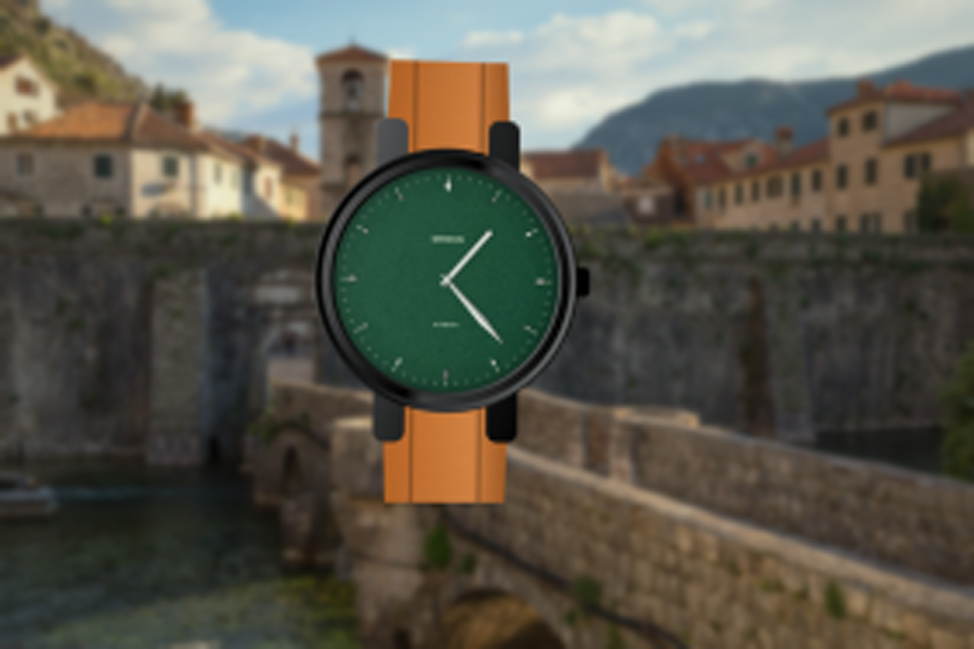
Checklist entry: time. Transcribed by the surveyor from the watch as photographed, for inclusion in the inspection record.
1:23
